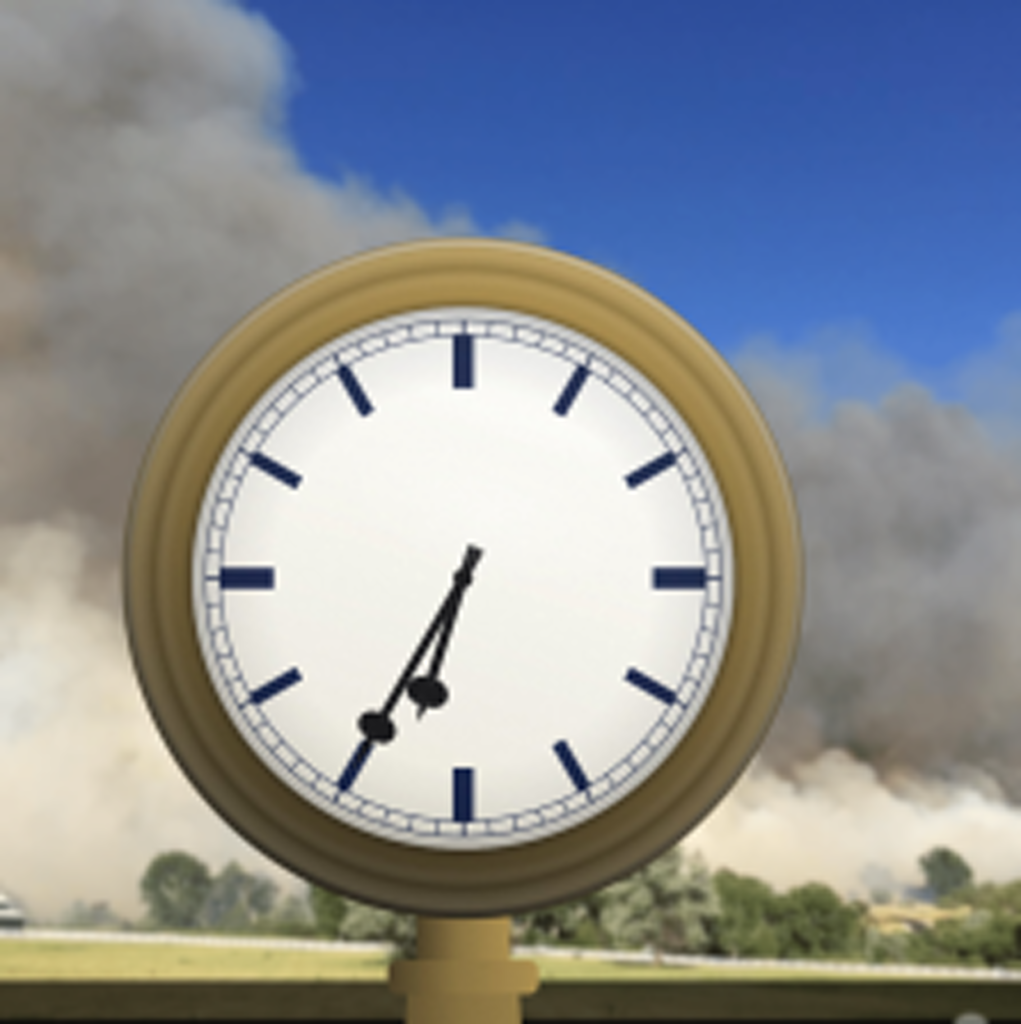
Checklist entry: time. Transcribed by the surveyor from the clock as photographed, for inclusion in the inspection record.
6:35
